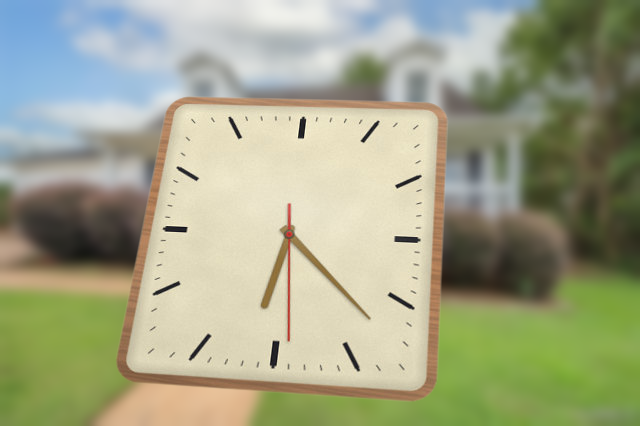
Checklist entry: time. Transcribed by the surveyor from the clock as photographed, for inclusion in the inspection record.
6:22:29
